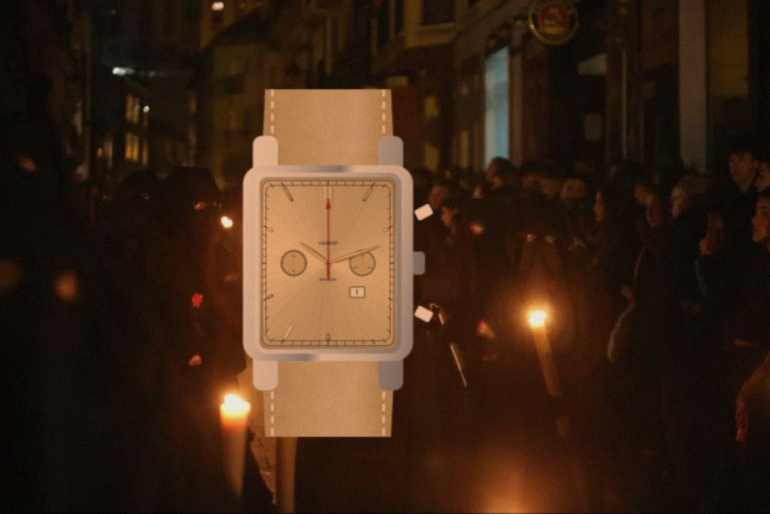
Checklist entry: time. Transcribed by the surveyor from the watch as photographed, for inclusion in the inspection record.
10:12
